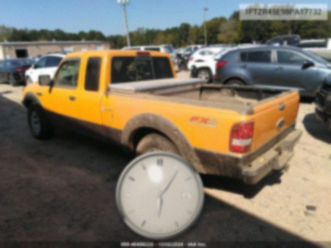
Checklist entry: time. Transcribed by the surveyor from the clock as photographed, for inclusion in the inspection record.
6:06
